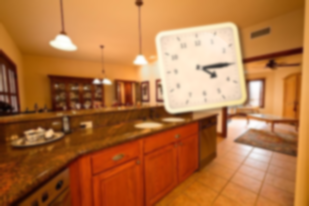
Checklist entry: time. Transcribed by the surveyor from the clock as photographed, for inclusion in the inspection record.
4:15
